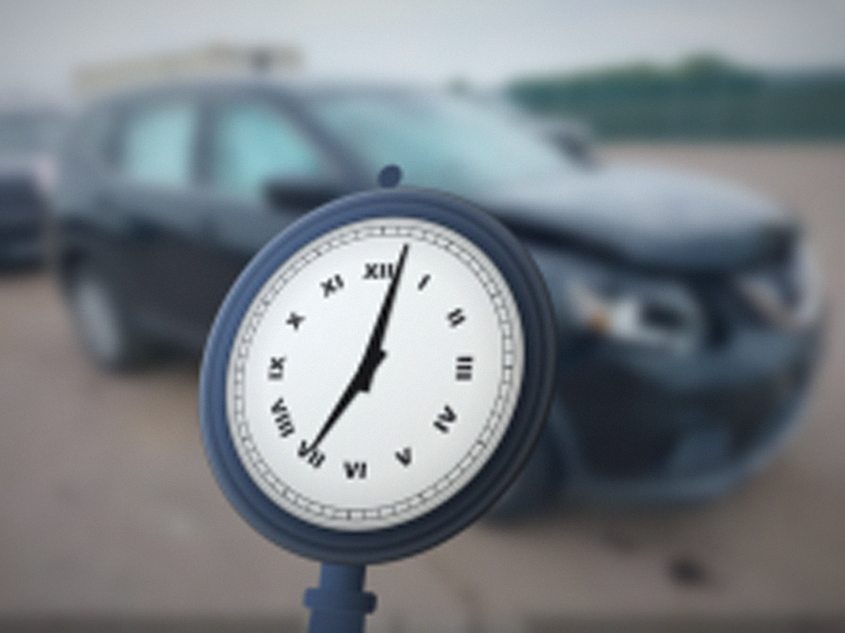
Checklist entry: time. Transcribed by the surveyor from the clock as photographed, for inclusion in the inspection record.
7:02
